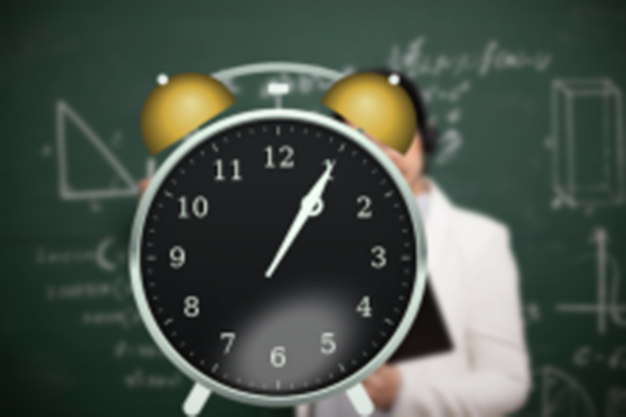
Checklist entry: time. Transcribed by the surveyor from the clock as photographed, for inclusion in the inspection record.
1:05
